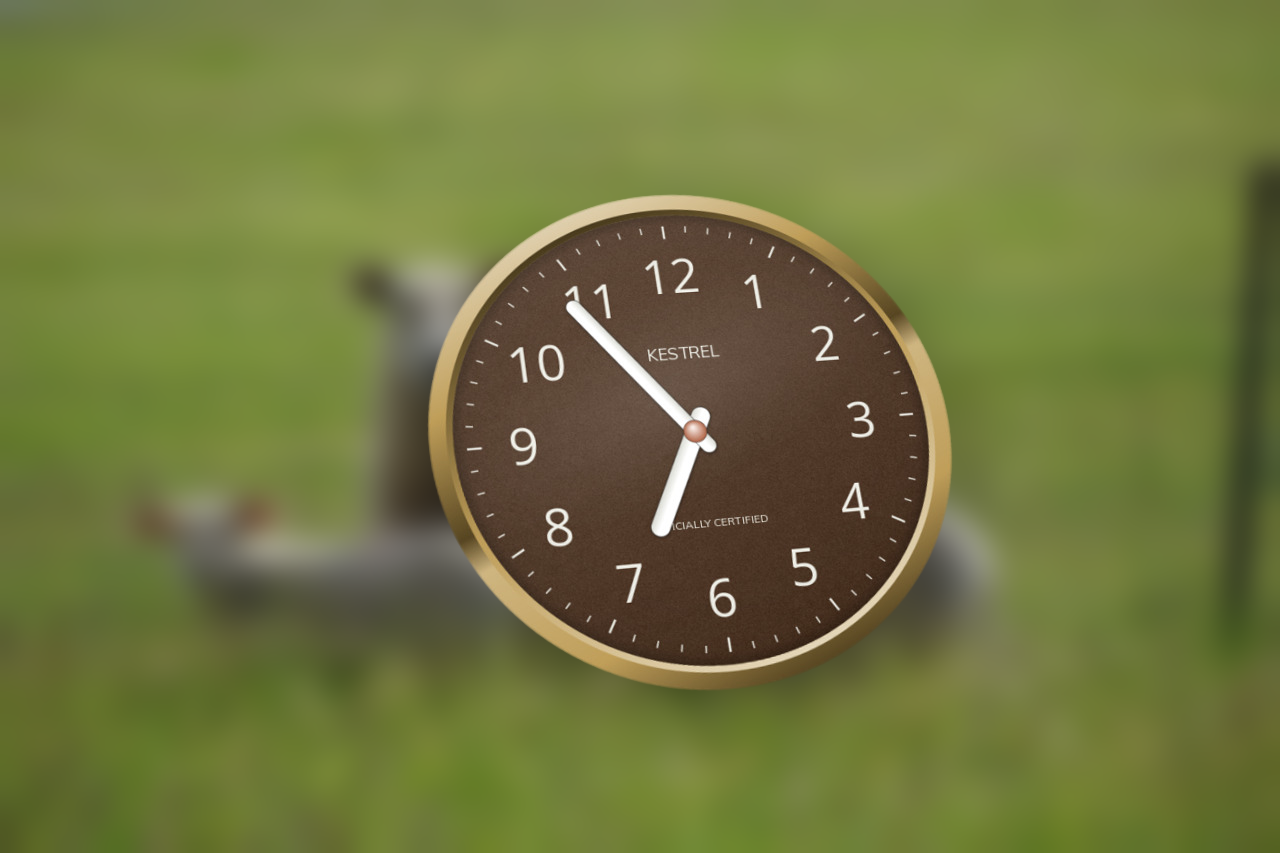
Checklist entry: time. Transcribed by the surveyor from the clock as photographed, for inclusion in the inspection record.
6:54
